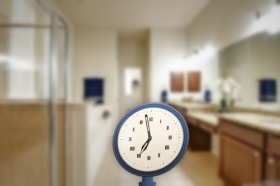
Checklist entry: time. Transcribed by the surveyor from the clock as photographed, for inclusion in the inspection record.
6:58
